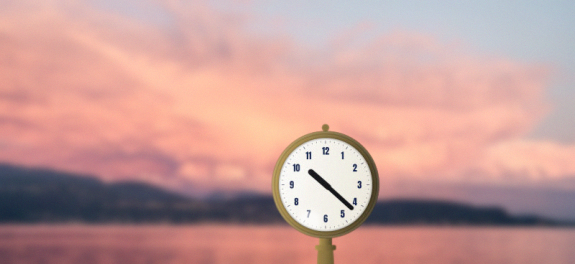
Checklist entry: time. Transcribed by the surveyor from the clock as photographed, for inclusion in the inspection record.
10:22
